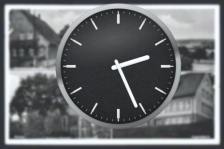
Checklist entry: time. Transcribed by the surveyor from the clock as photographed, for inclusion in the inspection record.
2:26
